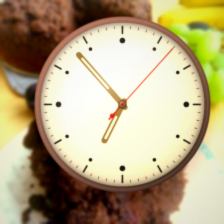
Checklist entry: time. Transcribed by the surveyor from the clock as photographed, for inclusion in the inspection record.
6:53:07
